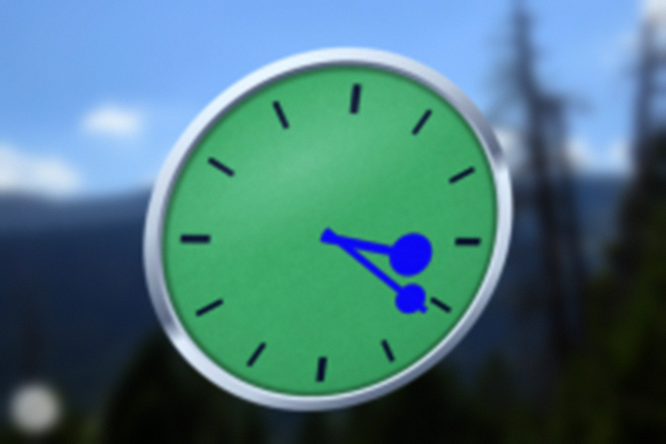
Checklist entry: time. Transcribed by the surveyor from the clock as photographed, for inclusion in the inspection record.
3:21
